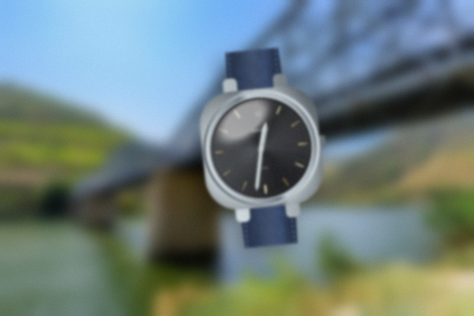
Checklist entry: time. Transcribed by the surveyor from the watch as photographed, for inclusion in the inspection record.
12:32
